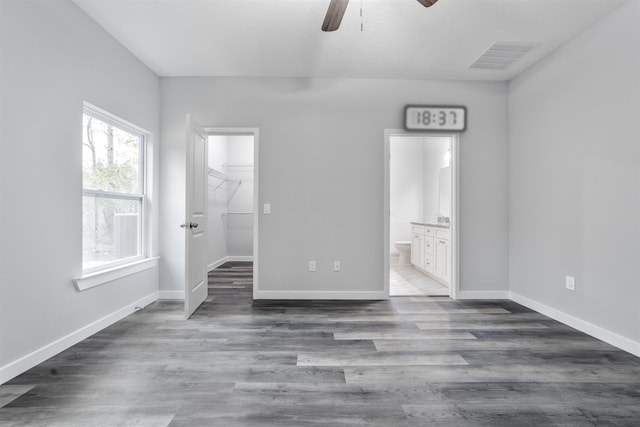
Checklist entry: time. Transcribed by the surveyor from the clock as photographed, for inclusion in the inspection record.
18:37
